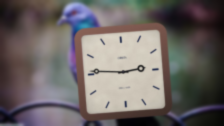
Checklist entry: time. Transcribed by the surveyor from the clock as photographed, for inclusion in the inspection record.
2:46
